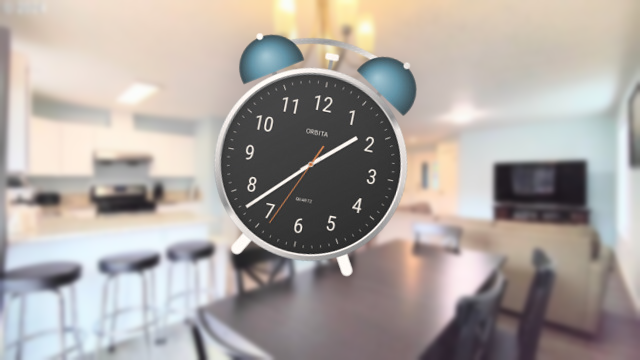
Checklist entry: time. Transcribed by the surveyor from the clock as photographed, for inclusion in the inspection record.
1:37:34
